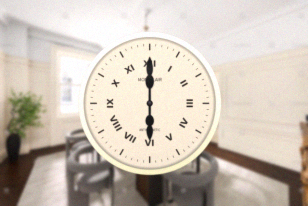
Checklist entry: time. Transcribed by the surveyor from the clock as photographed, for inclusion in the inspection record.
6:00
